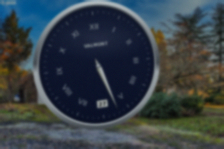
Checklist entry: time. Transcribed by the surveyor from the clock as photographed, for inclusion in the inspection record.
5:27
